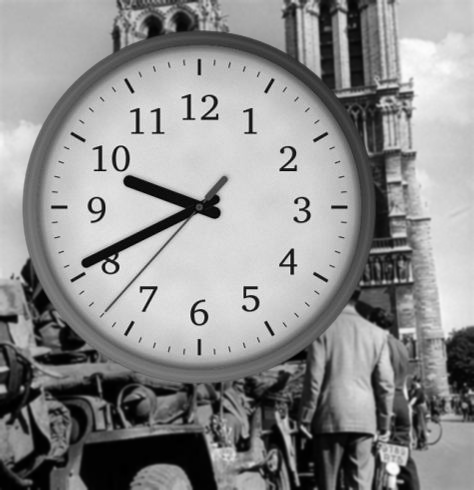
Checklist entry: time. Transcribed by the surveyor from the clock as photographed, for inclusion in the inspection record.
9:40:37
